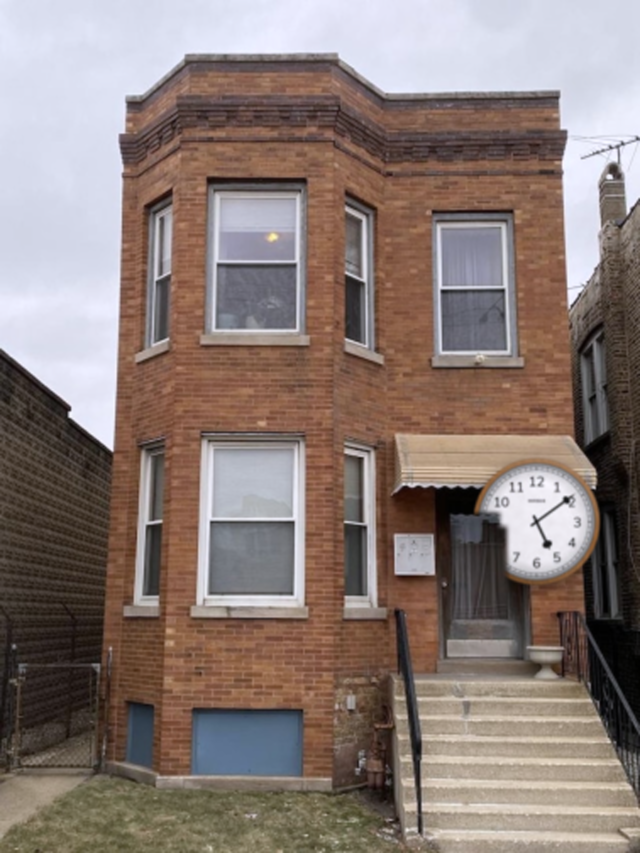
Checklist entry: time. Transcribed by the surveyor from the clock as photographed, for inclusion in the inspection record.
5:09
